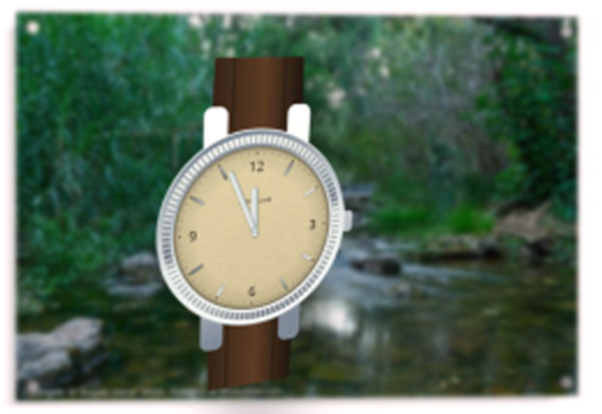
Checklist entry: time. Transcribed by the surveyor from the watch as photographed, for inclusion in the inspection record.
11:56
